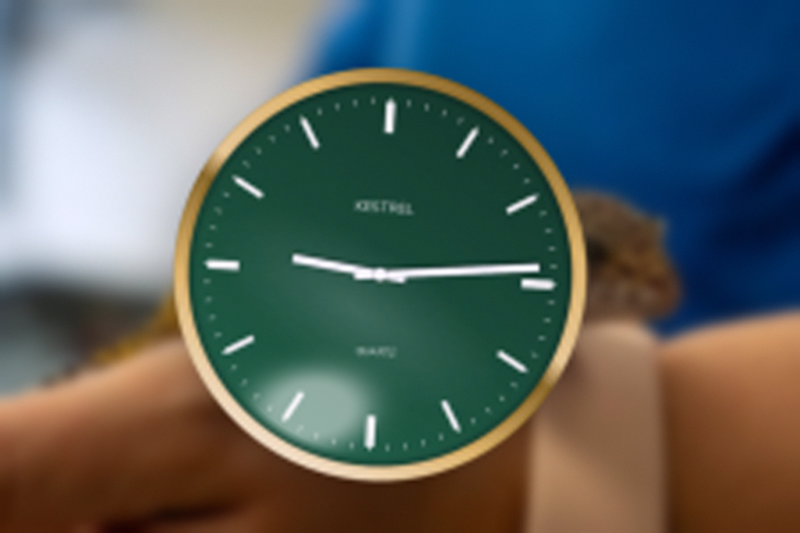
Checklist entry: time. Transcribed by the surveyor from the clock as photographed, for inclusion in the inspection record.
9:14
